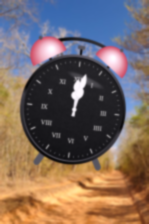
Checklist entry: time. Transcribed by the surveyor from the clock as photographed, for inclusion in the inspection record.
12:02
